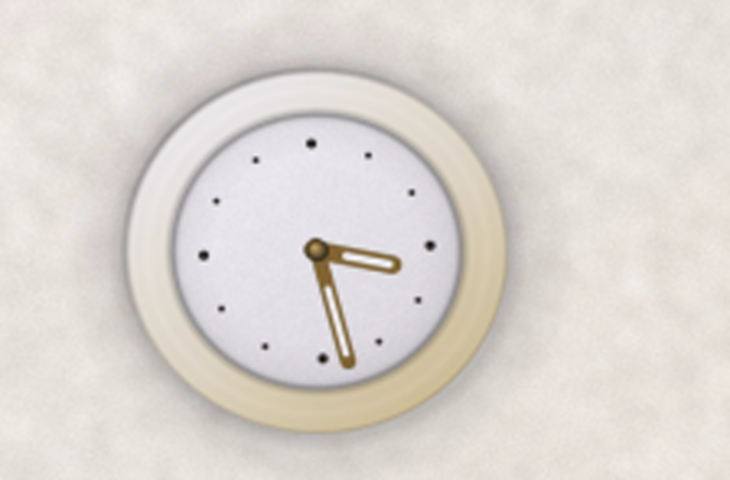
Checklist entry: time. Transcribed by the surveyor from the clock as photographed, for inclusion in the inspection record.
3:28
